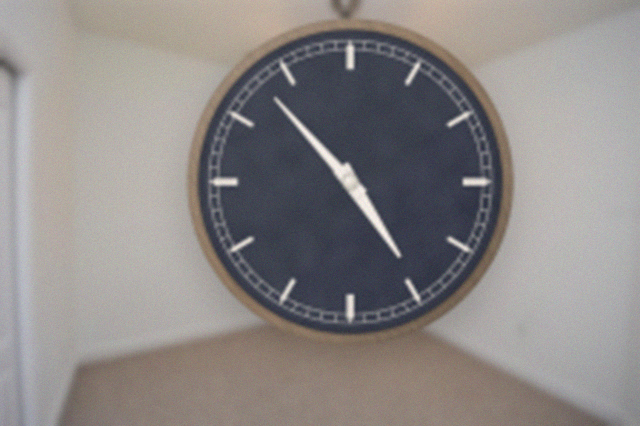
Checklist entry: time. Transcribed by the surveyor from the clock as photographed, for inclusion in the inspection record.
4:53
